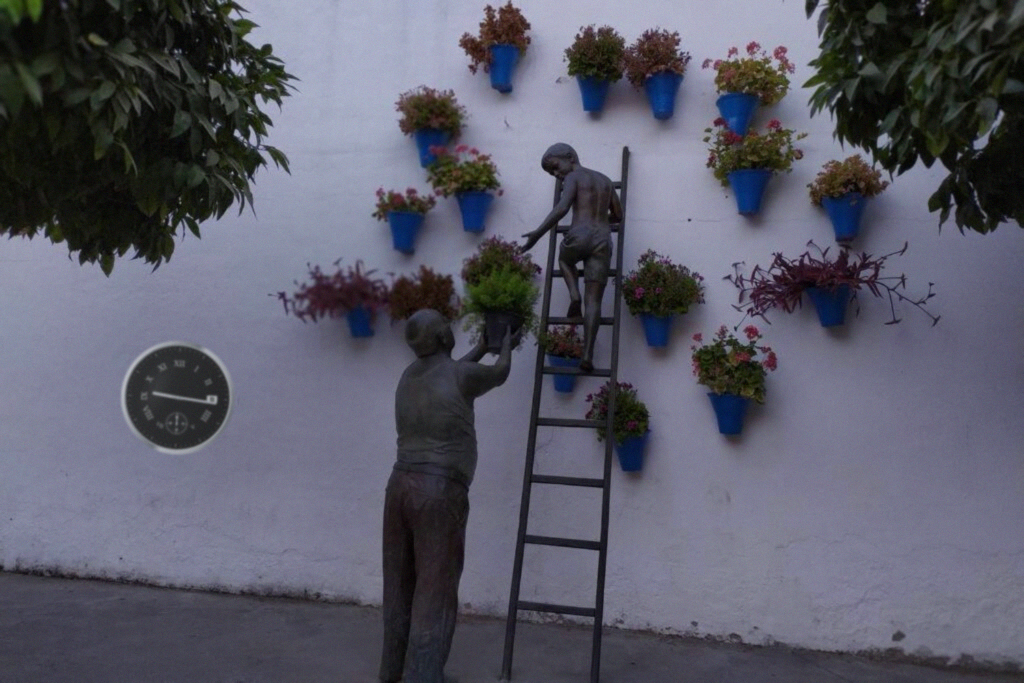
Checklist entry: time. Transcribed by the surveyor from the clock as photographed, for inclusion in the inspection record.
9:16
